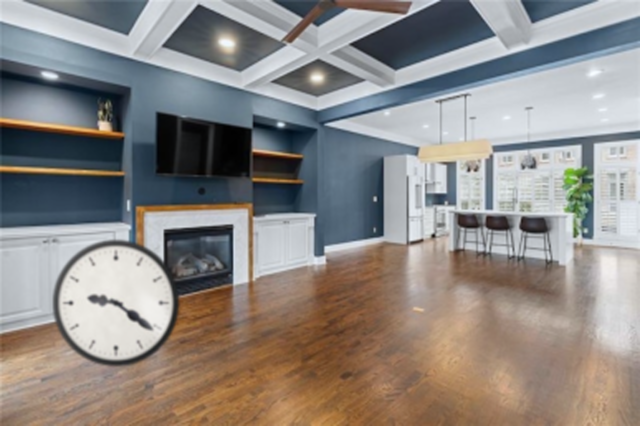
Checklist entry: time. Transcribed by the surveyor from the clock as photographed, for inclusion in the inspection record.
9:21
